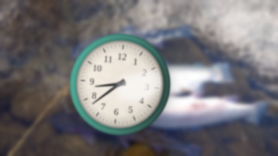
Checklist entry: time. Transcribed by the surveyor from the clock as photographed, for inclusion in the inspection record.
8:38
